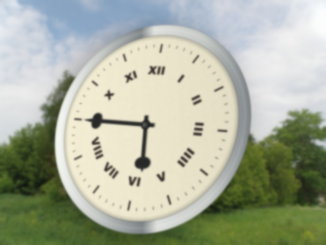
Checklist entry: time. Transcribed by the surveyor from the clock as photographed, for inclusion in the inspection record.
5:45
